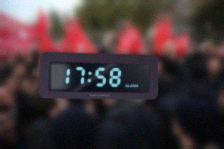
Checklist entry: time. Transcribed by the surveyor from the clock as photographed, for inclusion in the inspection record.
17:58
